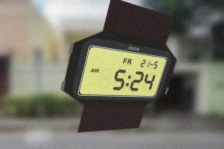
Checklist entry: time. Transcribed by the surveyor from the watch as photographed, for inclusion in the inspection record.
5:24
